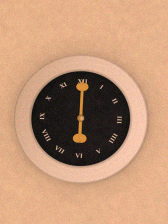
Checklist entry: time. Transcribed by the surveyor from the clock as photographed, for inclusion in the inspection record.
6:00
